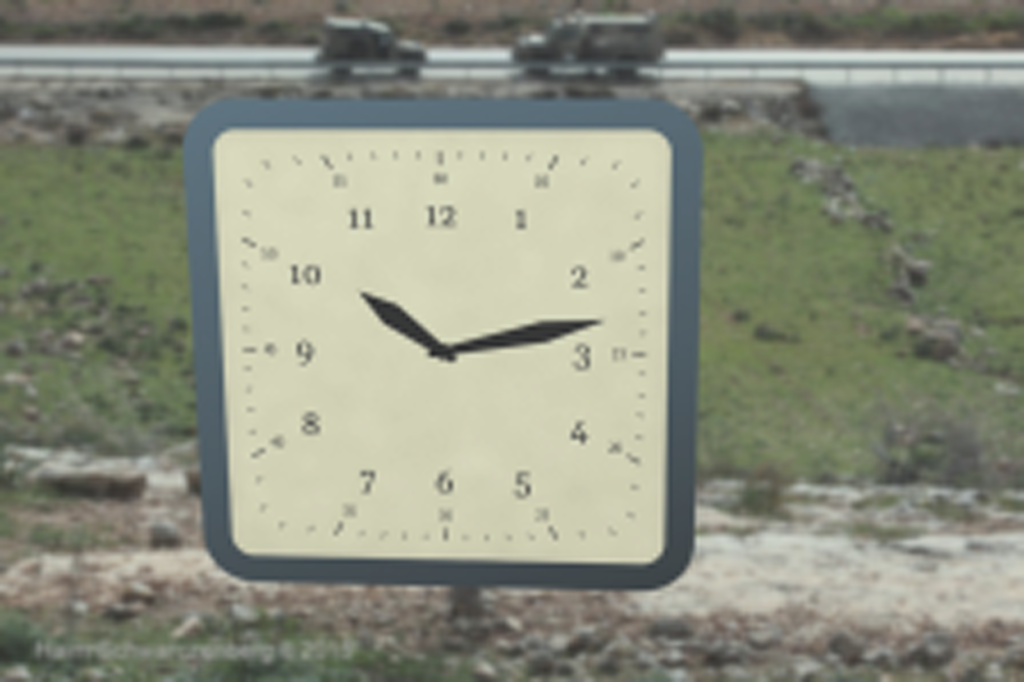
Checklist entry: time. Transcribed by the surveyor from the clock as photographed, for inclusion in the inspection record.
10:13
